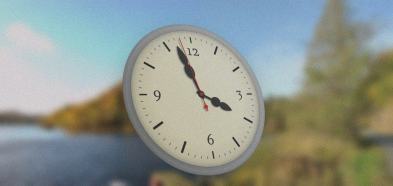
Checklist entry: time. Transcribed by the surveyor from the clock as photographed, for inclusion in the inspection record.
3:56:58
